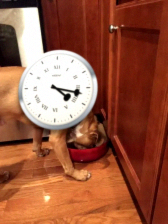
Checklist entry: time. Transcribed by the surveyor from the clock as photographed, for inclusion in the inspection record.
4:17
